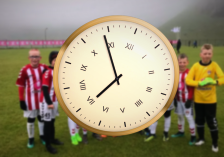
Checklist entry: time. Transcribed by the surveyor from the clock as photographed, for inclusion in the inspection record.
6:54
